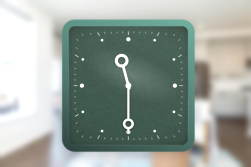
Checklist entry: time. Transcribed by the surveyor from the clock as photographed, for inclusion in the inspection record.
11:30
